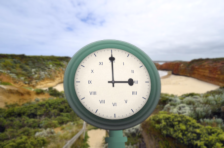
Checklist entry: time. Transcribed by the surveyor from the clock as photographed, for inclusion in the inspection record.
3:00
